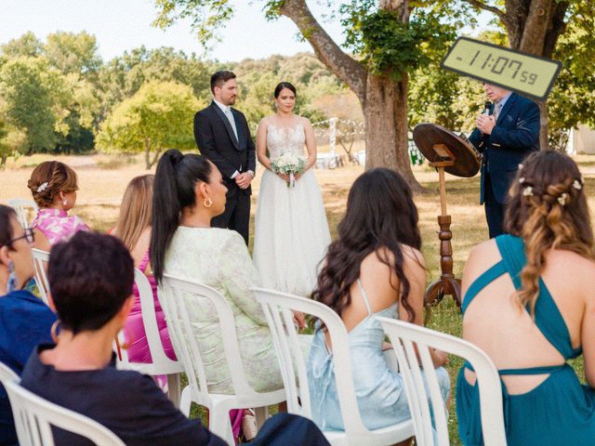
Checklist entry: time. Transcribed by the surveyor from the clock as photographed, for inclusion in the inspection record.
11:07
